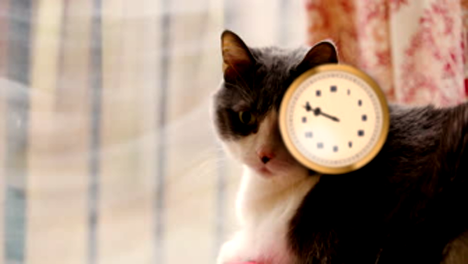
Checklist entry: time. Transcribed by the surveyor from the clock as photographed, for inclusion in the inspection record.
9:49
